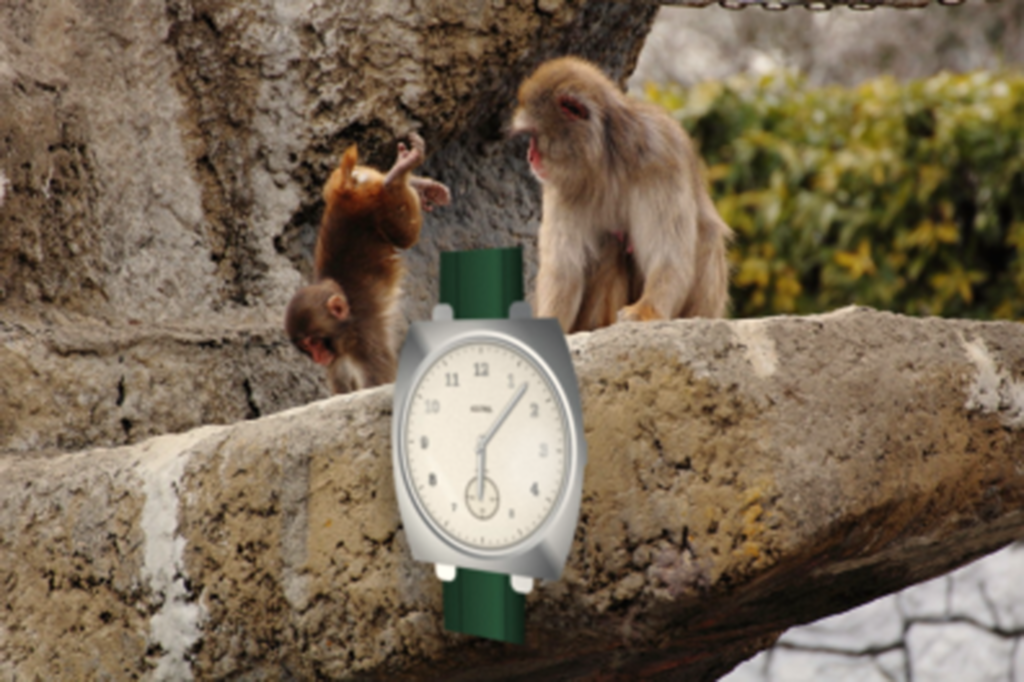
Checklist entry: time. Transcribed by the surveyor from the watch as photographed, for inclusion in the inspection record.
6:07
